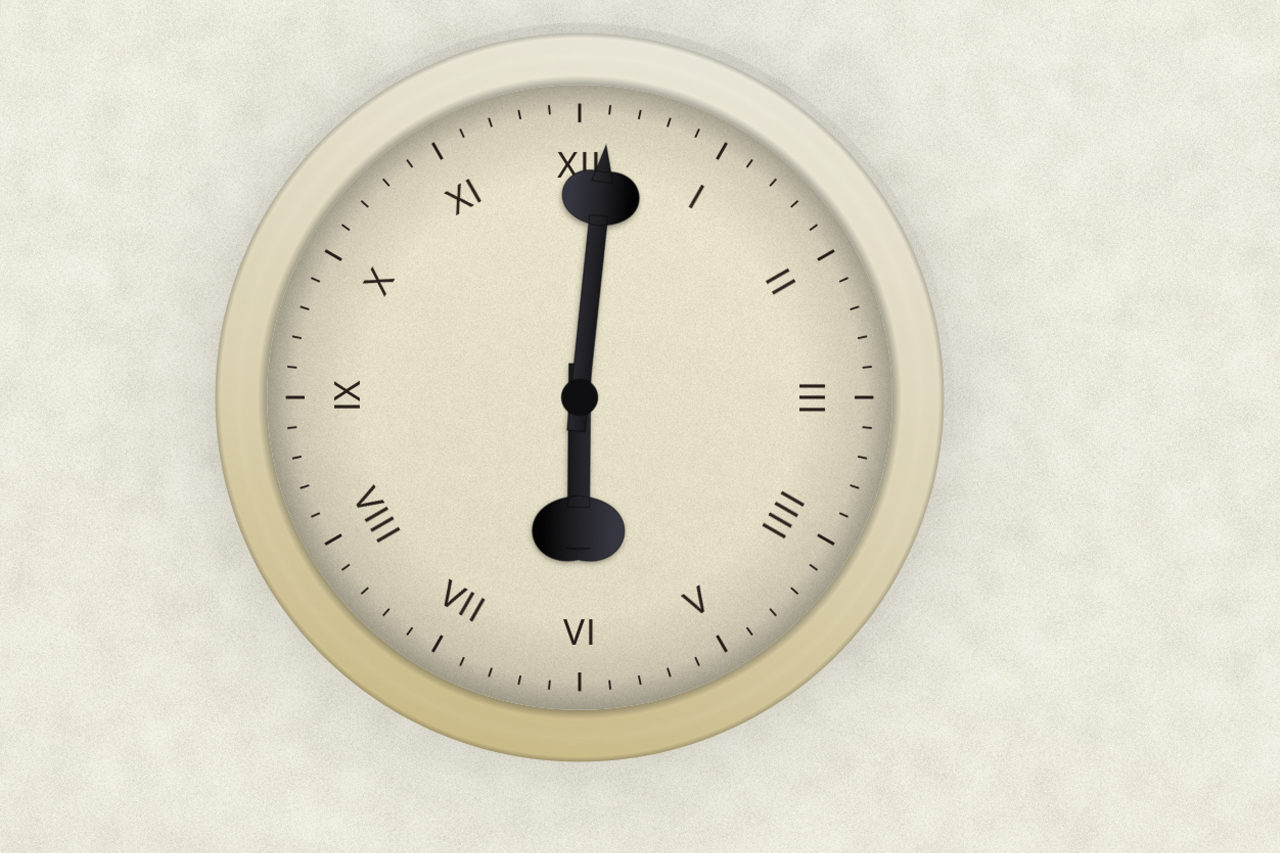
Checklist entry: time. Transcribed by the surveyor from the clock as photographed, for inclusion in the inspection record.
6:01
